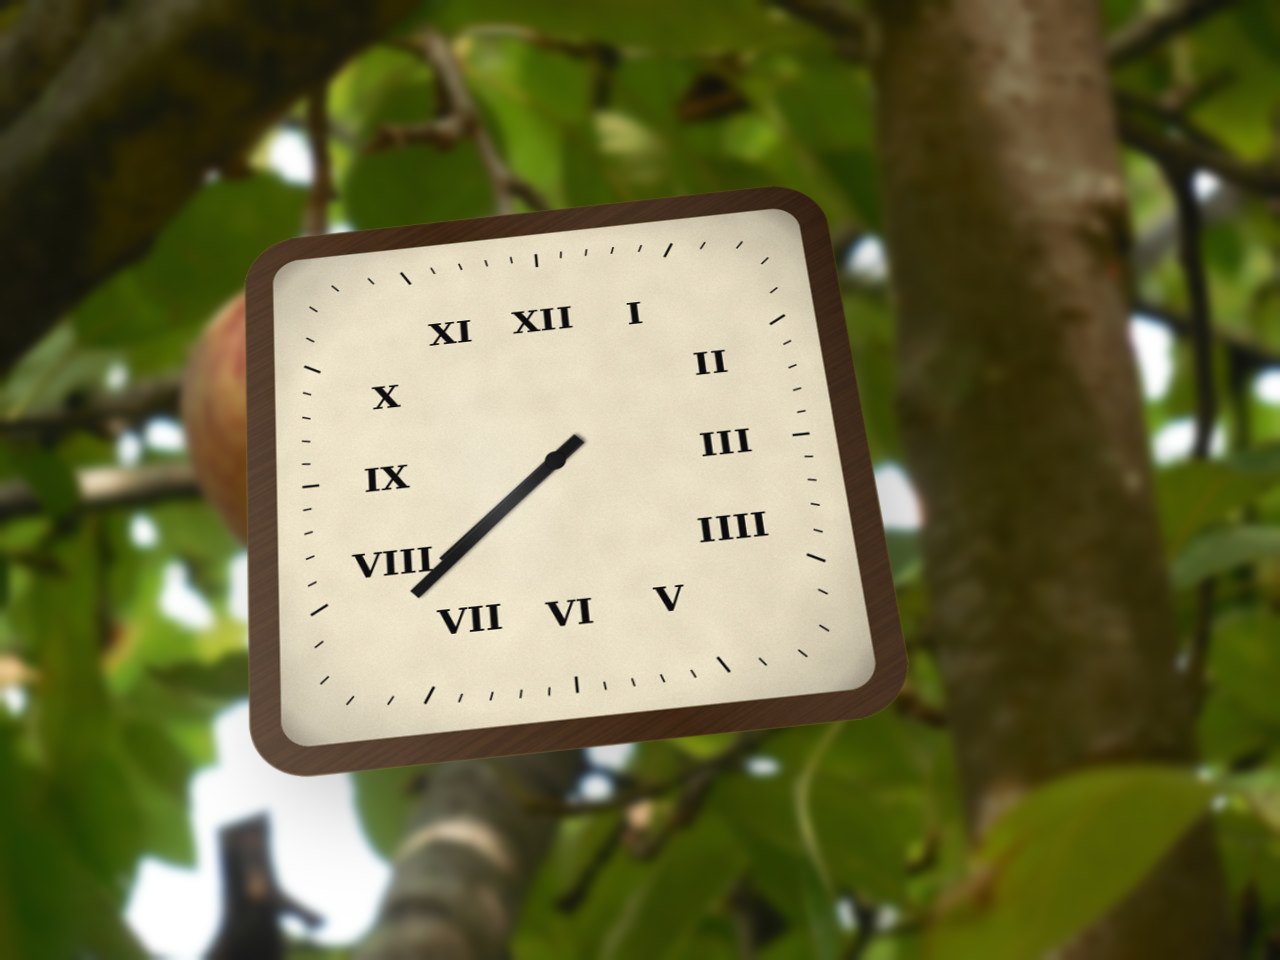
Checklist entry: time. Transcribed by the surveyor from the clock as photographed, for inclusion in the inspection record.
7:38
